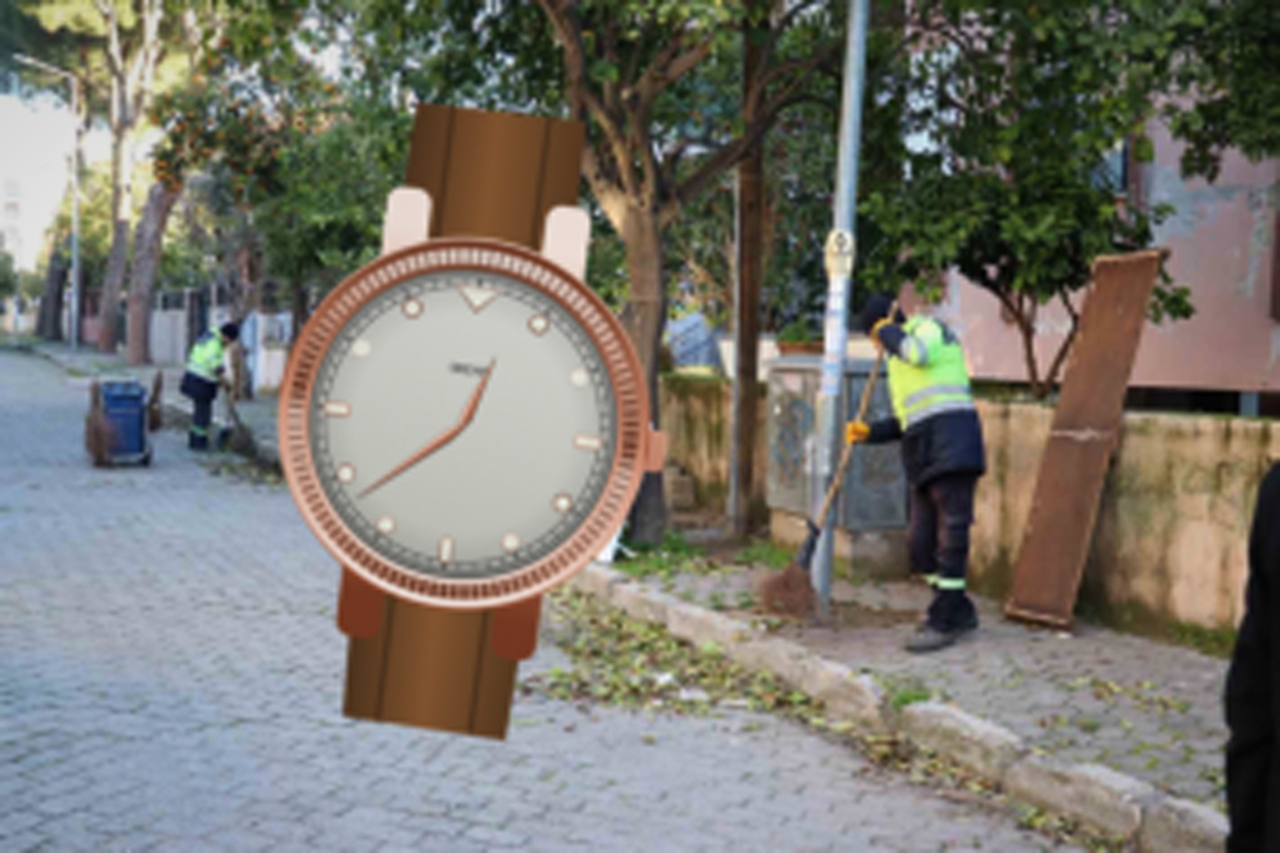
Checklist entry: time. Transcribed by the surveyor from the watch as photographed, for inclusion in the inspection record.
12:38
